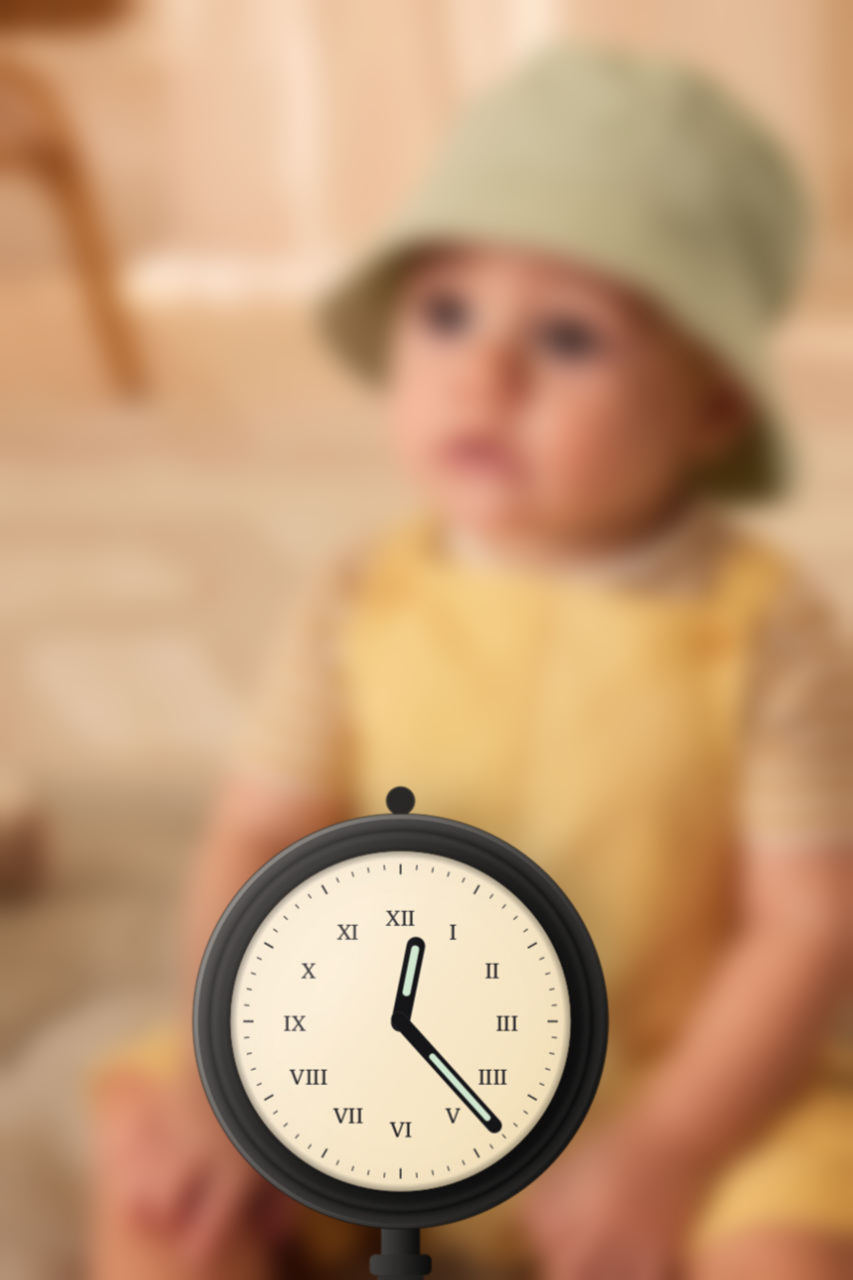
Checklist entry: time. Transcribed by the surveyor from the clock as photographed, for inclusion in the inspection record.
12:23
